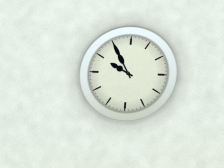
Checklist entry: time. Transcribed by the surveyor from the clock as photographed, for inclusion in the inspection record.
9:55
